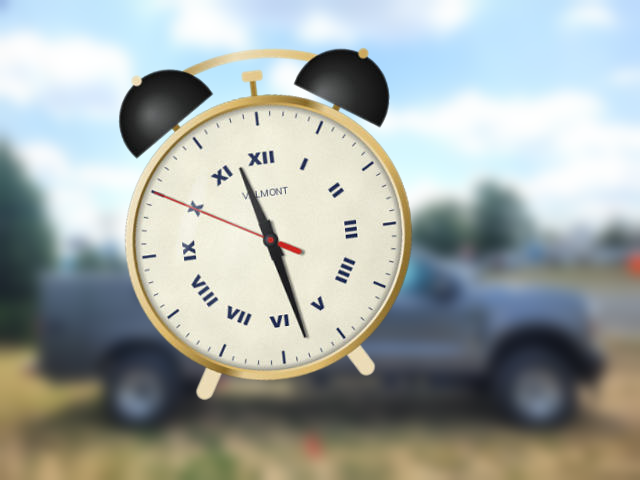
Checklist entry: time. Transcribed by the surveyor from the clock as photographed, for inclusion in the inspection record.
11:27:50
